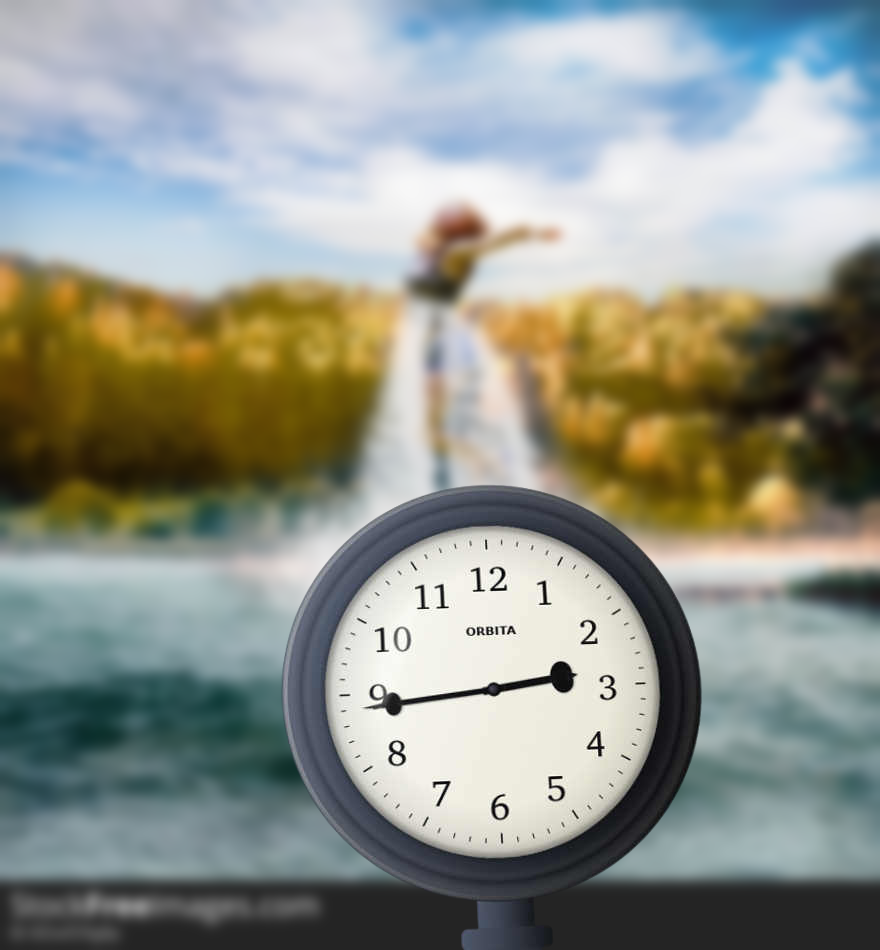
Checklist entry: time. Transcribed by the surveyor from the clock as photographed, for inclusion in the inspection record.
2:44
